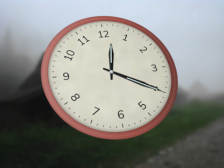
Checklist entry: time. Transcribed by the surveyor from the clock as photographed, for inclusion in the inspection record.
12:20
